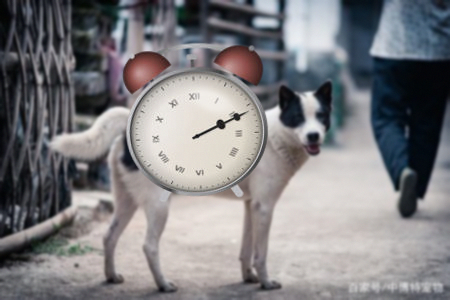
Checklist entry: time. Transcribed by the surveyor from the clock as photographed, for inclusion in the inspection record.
2:11
